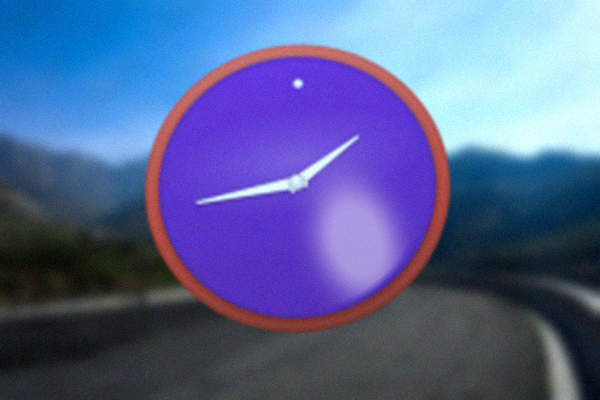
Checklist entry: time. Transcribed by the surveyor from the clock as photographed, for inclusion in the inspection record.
1:43
